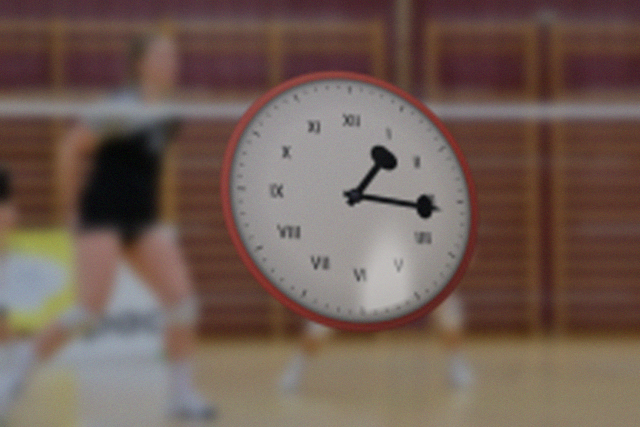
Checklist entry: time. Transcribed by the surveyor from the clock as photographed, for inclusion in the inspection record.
1:16
